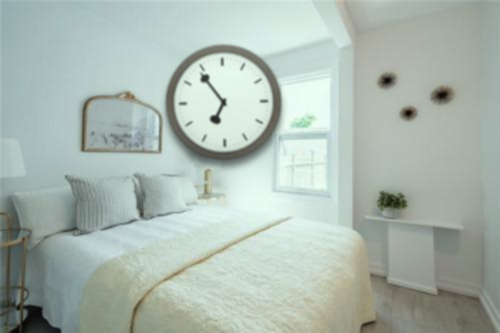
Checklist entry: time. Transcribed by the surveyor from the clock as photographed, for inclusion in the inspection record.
6:54
